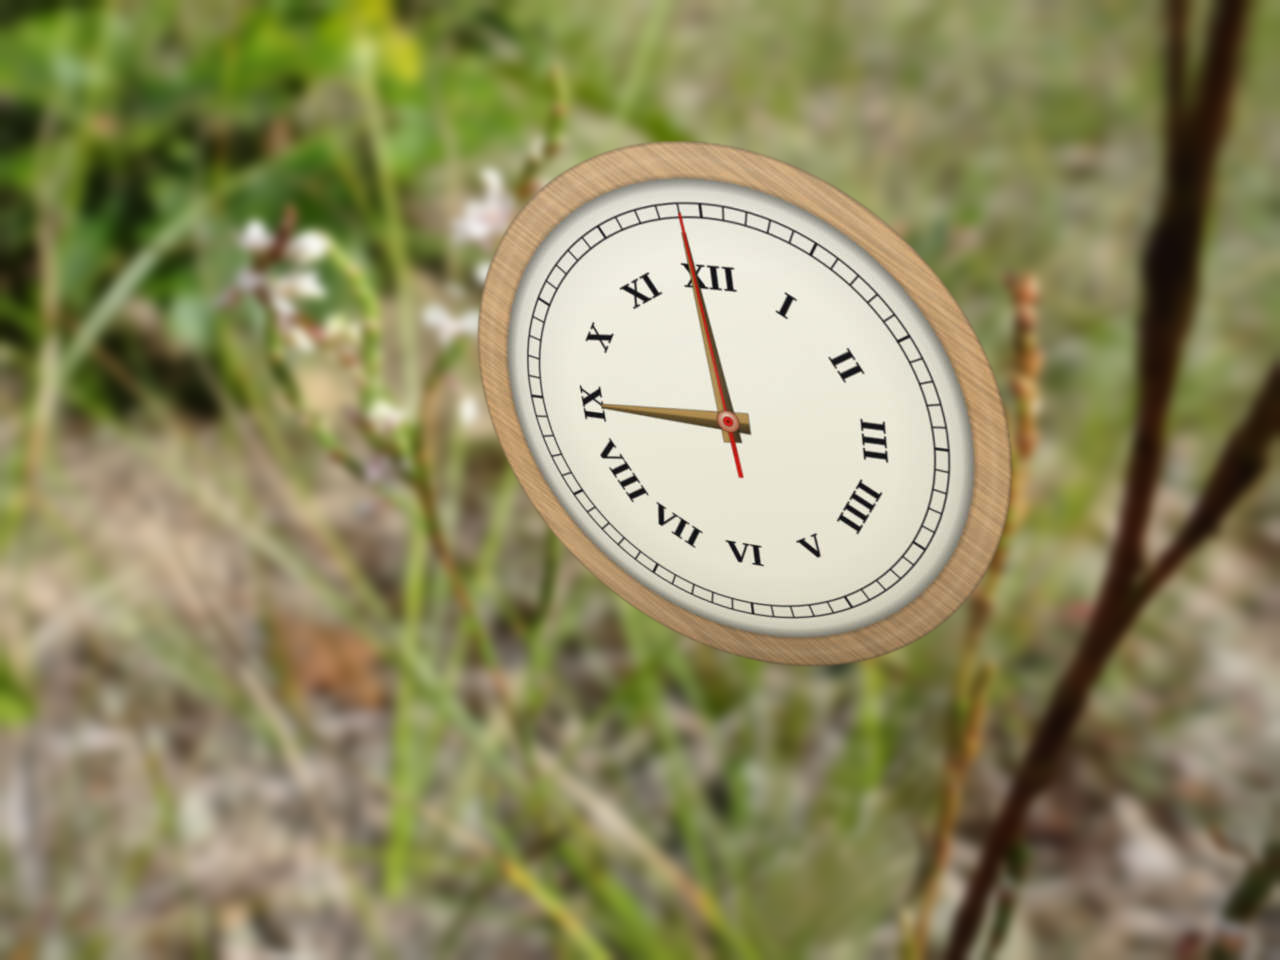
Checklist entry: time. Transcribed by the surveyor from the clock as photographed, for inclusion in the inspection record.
8:58:59
